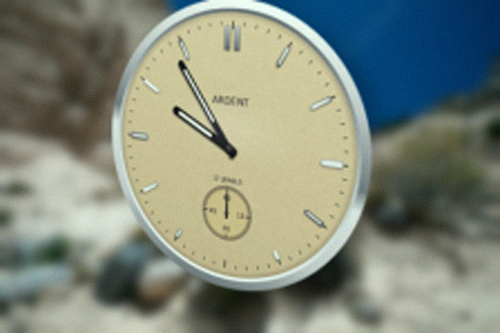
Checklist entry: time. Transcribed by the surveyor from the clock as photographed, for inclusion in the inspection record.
9:54
